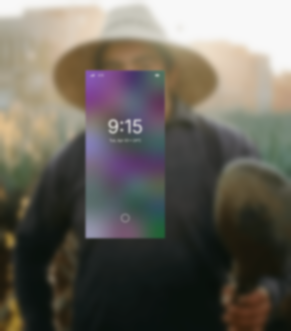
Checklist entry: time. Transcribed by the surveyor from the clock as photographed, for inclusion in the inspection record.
9:15
